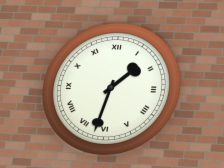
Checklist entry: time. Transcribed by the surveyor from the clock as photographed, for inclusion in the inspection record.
1:32
